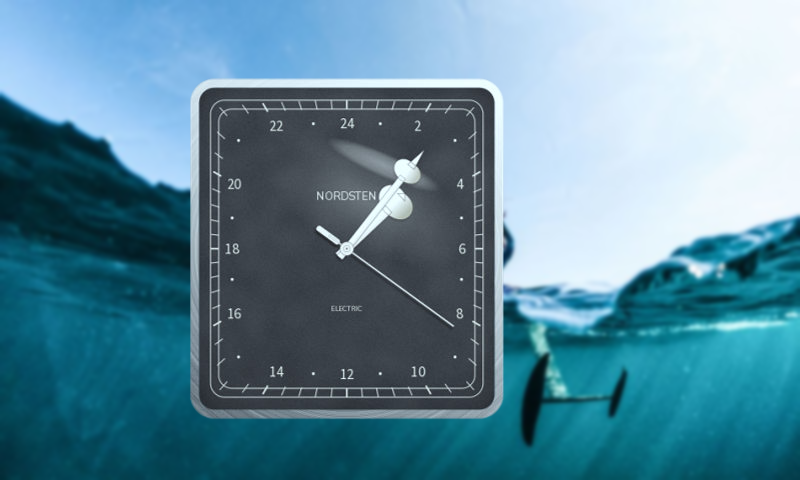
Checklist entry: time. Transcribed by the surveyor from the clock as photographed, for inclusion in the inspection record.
3:06:21
